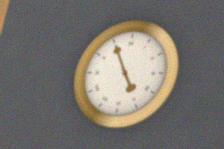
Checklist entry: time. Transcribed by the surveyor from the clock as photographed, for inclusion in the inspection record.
4:55
